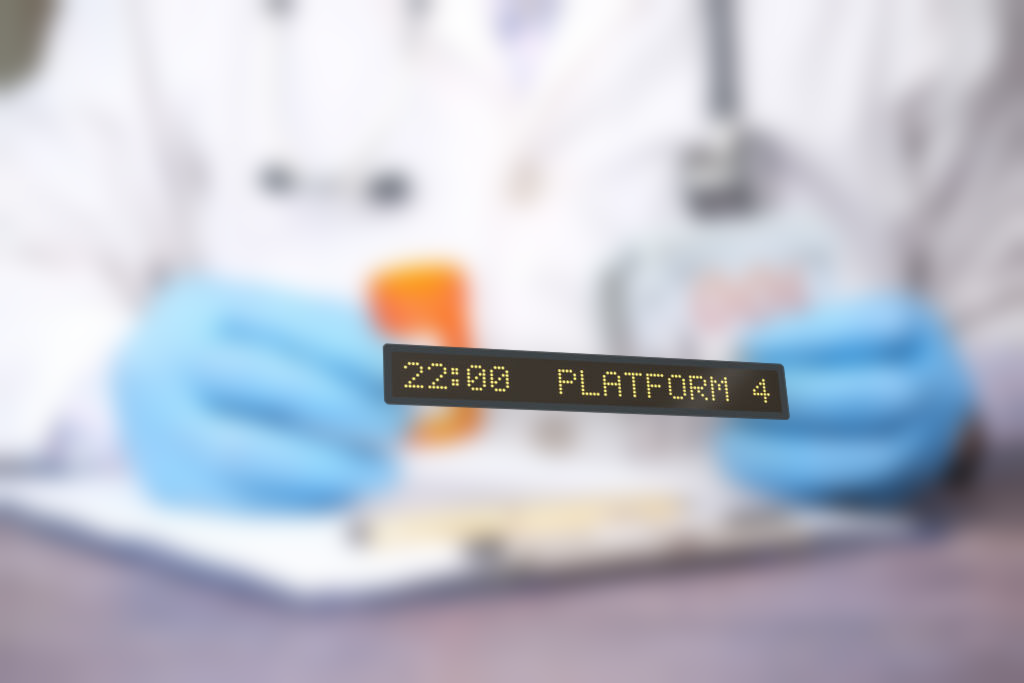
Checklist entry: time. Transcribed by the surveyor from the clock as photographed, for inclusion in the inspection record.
22:00
